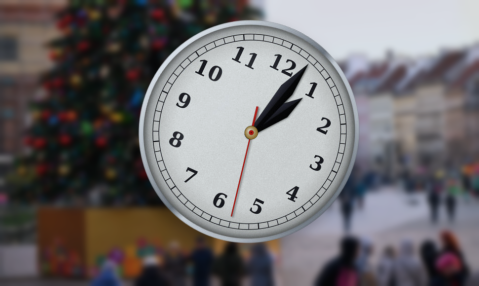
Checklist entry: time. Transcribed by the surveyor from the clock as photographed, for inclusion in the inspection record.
1:02:28
